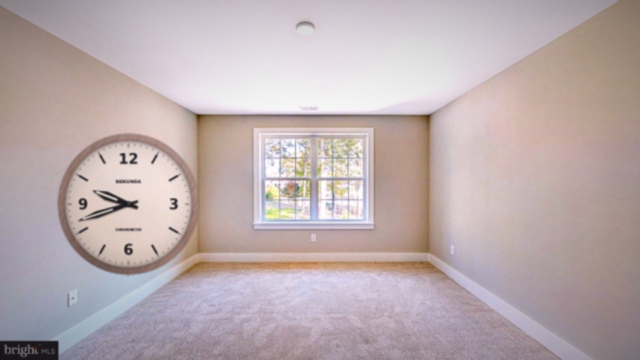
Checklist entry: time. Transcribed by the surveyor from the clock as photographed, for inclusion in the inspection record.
9:42
